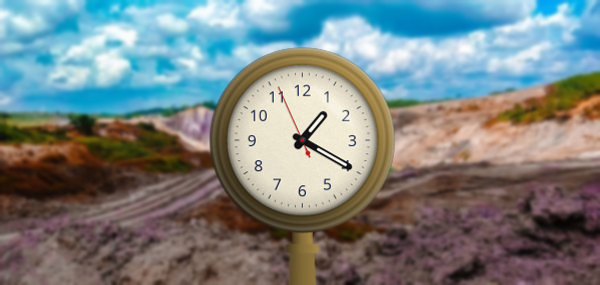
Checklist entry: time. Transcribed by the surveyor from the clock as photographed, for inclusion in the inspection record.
1:19:56
